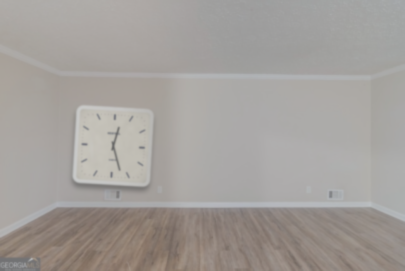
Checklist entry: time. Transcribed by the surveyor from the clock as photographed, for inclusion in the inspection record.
12:27
